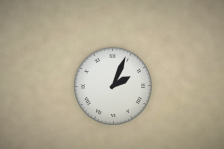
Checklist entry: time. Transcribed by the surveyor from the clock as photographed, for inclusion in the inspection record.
2:04
